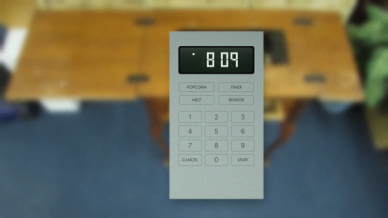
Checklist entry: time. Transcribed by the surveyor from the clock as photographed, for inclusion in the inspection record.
8:09
